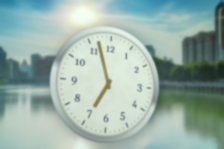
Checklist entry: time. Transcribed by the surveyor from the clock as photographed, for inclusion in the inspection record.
6:57
